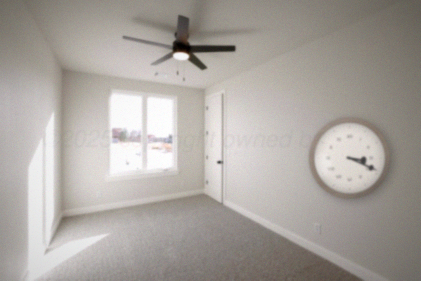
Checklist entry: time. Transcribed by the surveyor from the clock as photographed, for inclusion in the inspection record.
3:19
